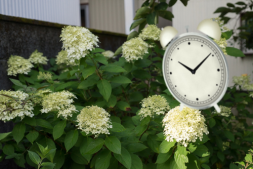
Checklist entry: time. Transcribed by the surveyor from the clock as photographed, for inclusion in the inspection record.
10:09
